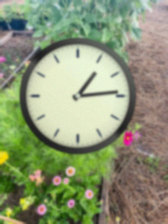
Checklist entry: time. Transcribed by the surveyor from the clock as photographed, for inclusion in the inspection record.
1:14
